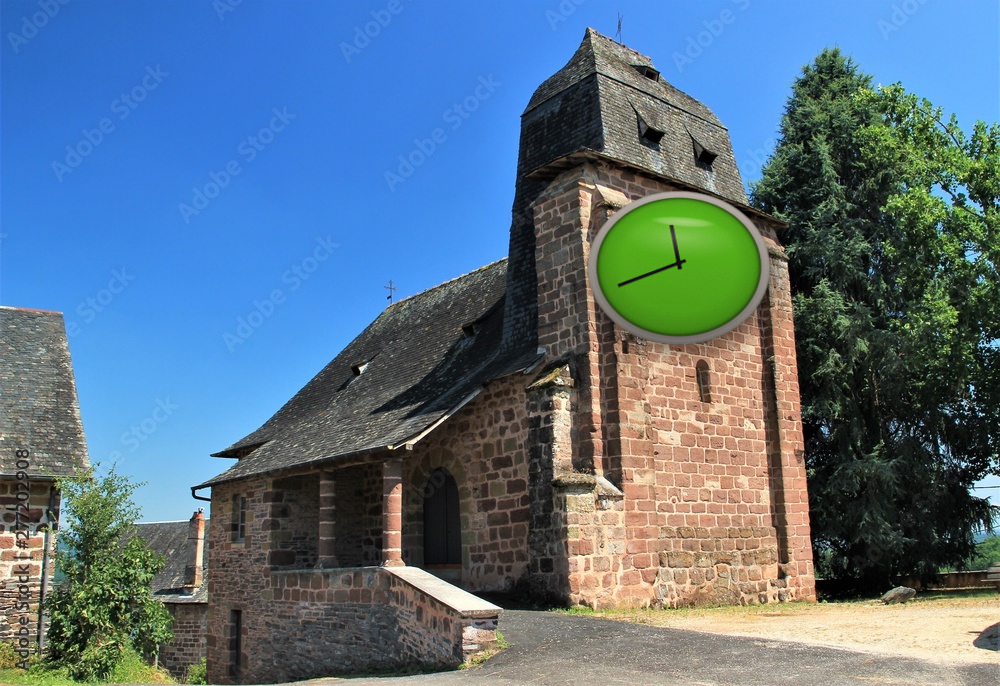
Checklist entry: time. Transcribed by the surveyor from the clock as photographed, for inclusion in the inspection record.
11:41
